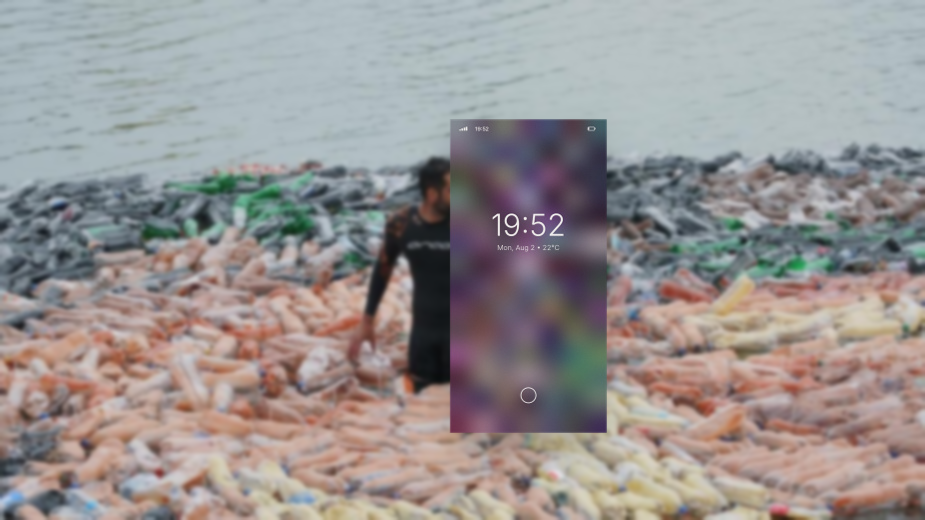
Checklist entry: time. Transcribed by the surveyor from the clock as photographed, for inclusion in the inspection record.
19:52
